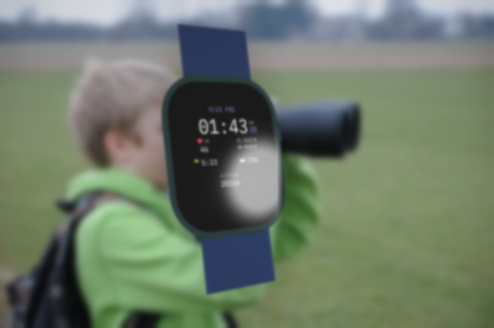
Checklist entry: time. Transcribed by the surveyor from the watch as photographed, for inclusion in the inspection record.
1:43
